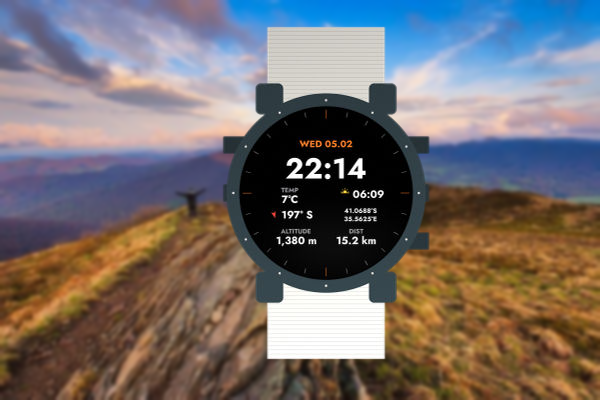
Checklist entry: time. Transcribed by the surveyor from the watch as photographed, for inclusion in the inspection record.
22:14
